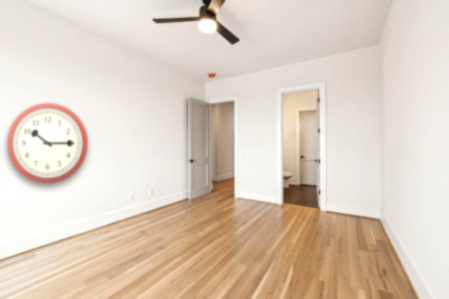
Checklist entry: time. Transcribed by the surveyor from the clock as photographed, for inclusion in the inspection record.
10:15
